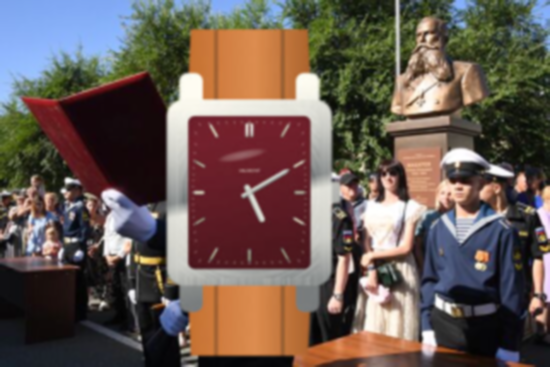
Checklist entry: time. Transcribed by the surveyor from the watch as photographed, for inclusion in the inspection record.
5:10
